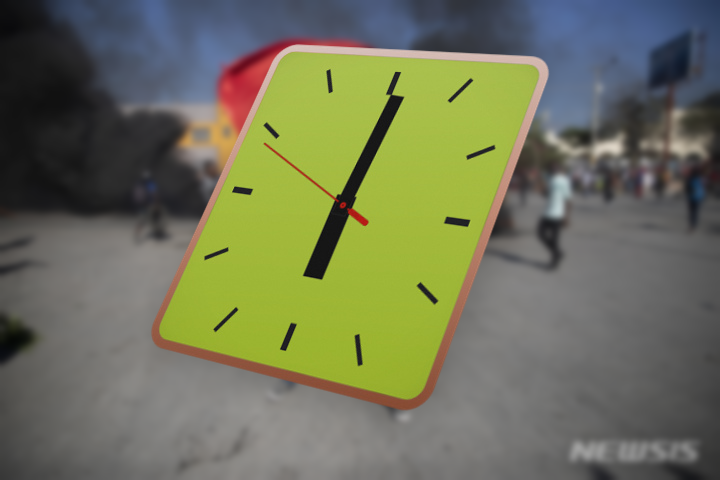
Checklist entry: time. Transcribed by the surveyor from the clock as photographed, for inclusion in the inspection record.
6:00:49
